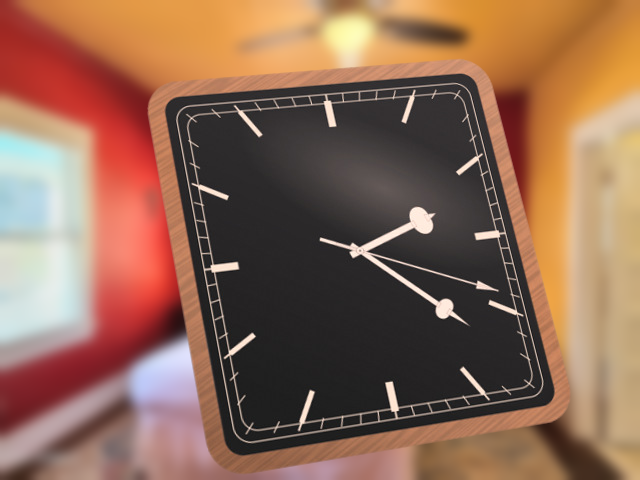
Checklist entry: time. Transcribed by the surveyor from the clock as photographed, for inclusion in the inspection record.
2:22:19
